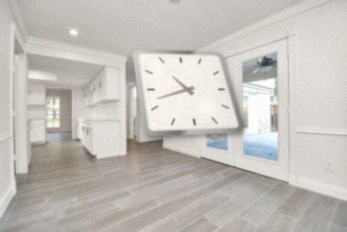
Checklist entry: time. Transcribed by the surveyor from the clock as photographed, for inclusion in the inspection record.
10:42
